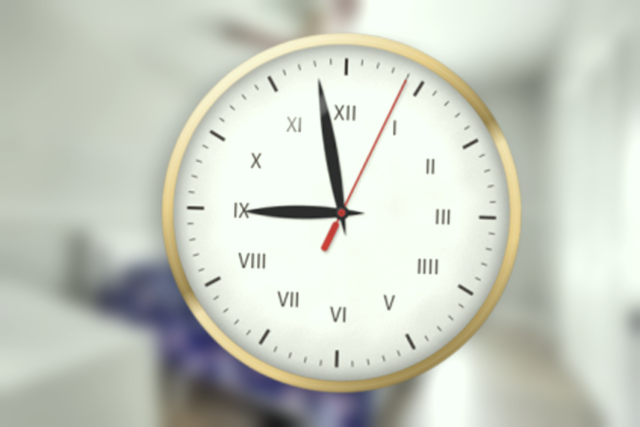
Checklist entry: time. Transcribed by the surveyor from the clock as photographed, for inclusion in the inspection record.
8:58:04
